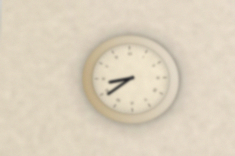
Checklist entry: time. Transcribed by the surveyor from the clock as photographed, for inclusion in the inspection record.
8:39
